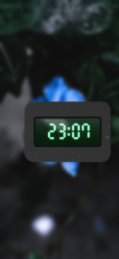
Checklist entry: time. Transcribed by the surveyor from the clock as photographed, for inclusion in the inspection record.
23:07
